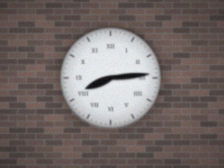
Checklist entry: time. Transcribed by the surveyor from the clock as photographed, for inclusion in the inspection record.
8:14
